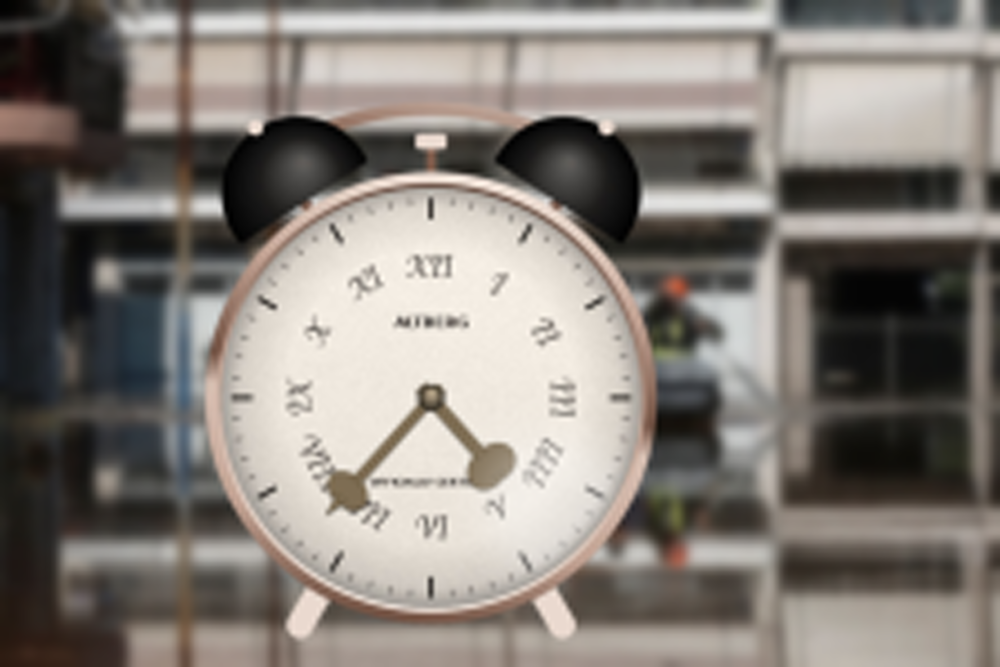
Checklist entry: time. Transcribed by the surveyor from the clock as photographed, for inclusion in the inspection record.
4:37
